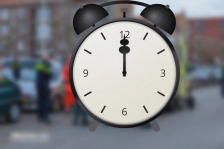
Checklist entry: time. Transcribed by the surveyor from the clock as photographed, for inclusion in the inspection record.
12:00
